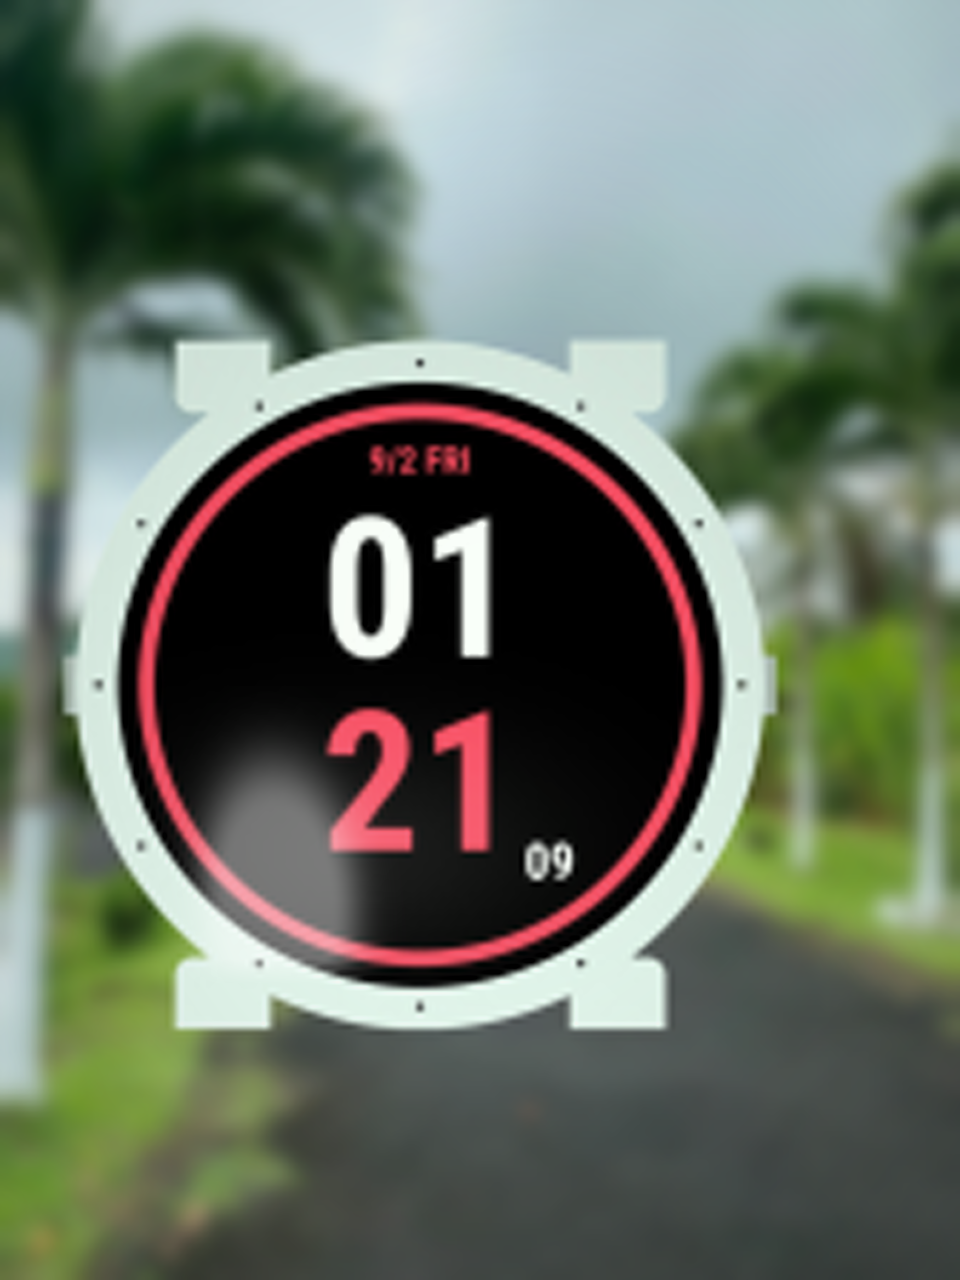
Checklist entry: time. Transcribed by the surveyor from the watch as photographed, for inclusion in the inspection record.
1:21:09
